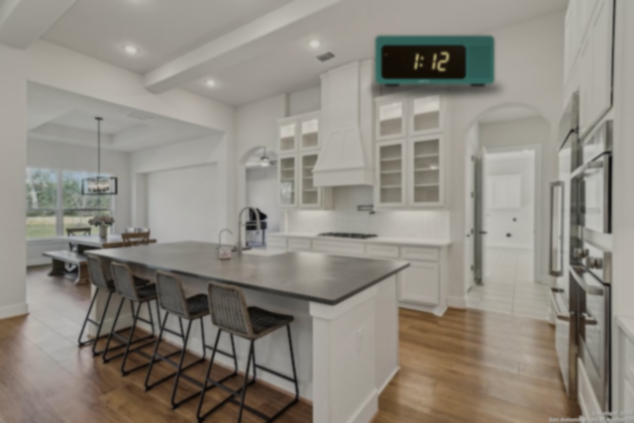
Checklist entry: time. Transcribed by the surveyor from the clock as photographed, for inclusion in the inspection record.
1:12
